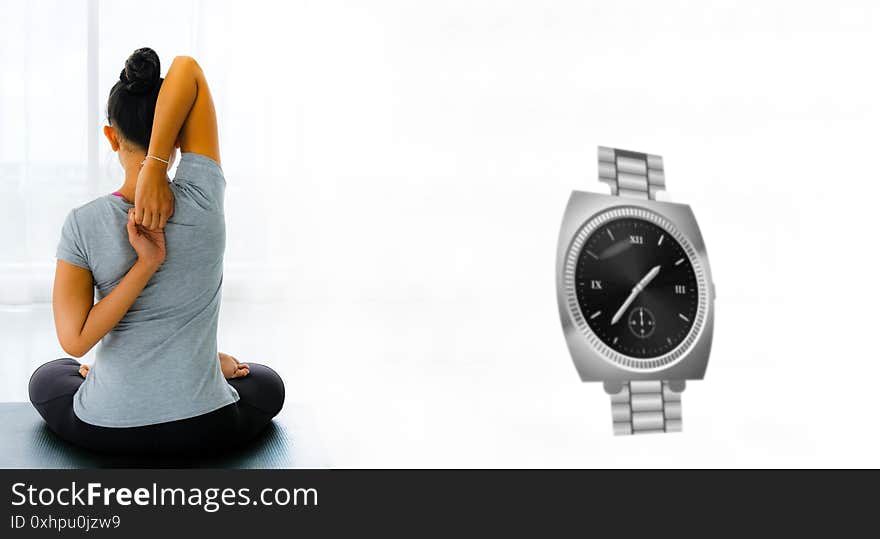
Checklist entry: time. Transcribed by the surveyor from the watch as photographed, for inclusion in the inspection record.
1:37
